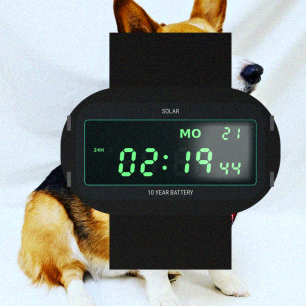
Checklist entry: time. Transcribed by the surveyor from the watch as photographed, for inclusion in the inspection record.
2:19:44
